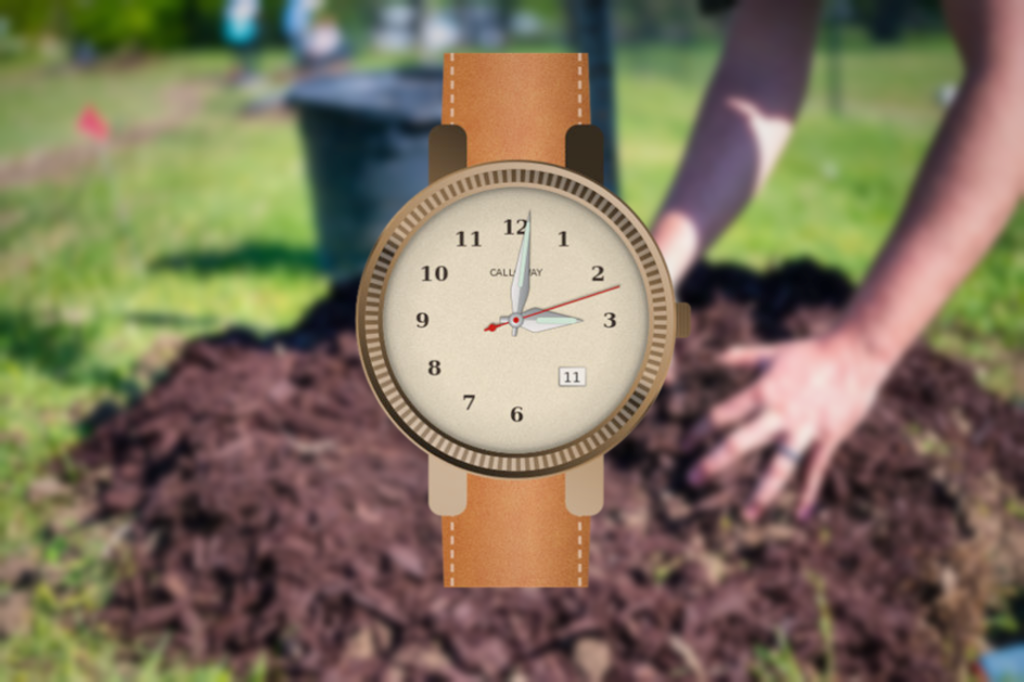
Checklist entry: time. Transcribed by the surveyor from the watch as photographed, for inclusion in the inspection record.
3:01:12
